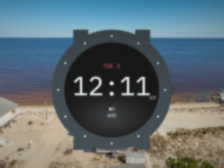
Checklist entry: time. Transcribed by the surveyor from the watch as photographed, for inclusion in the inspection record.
12:11
